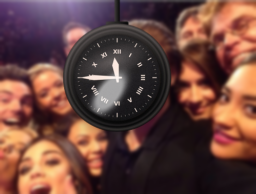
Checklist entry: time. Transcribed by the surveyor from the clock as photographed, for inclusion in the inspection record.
11:45
